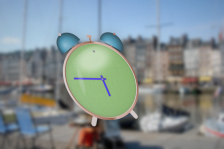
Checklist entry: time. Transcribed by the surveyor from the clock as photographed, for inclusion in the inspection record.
5:46
